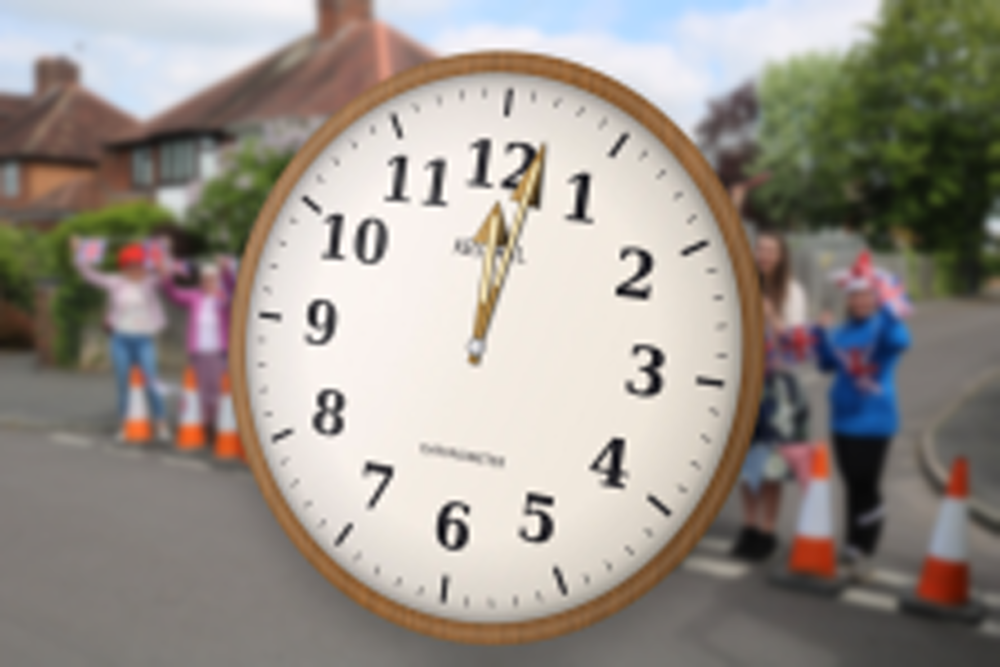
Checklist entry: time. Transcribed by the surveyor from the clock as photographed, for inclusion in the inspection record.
12:02
